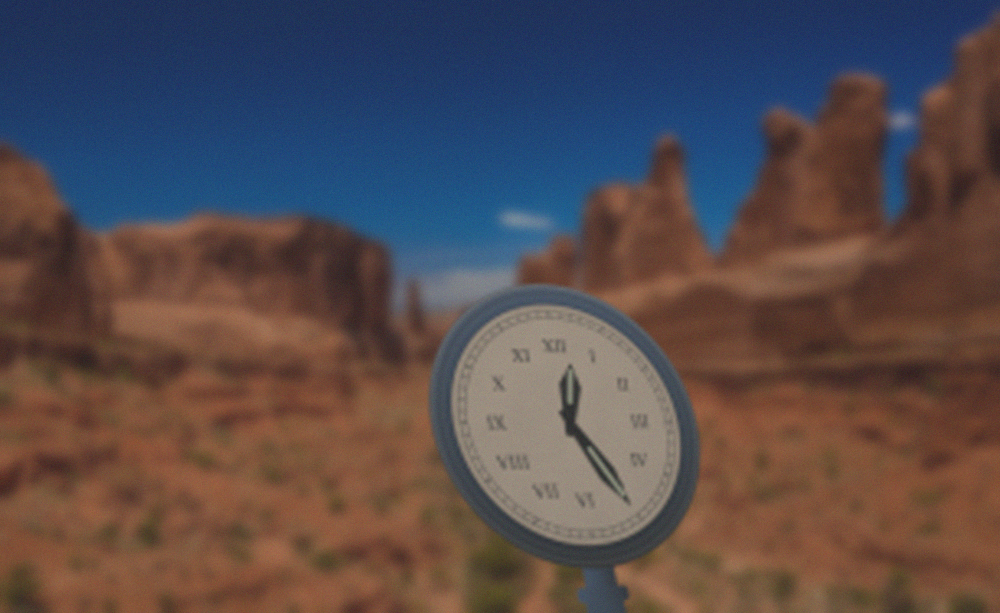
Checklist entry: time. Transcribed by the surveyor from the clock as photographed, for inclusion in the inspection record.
12:25
